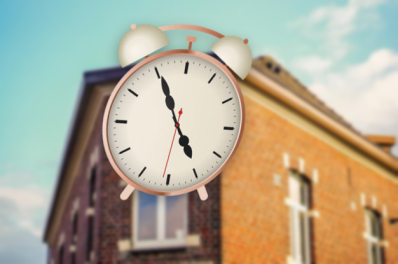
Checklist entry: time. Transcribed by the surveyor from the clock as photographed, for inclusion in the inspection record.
4:55:31
